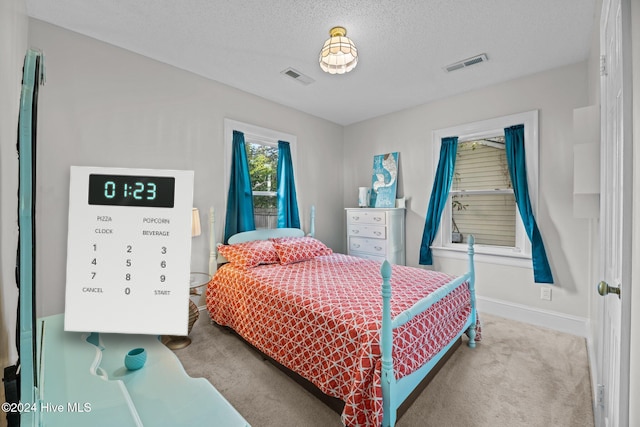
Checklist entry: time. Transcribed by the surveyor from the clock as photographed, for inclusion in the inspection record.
1:23
